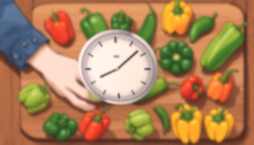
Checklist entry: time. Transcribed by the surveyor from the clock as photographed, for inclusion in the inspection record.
8:08
